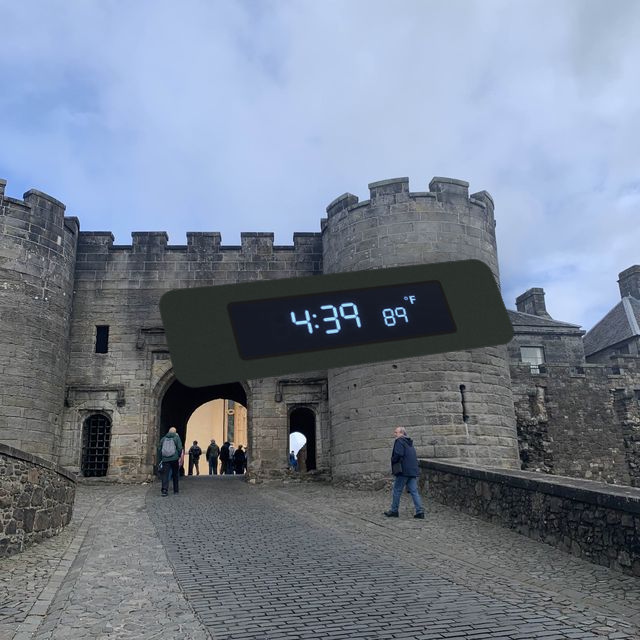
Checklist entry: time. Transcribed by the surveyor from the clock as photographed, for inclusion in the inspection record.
4:39
